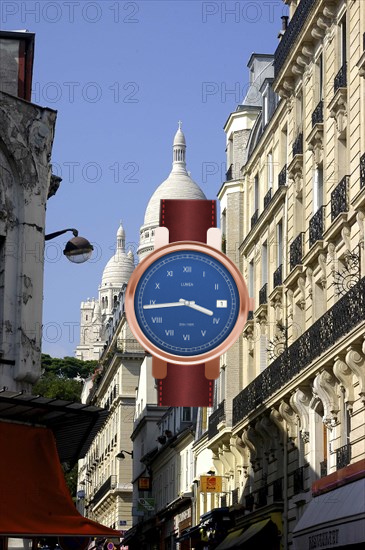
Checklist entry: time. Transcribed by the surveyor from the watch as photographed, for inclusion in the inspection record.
3:44
